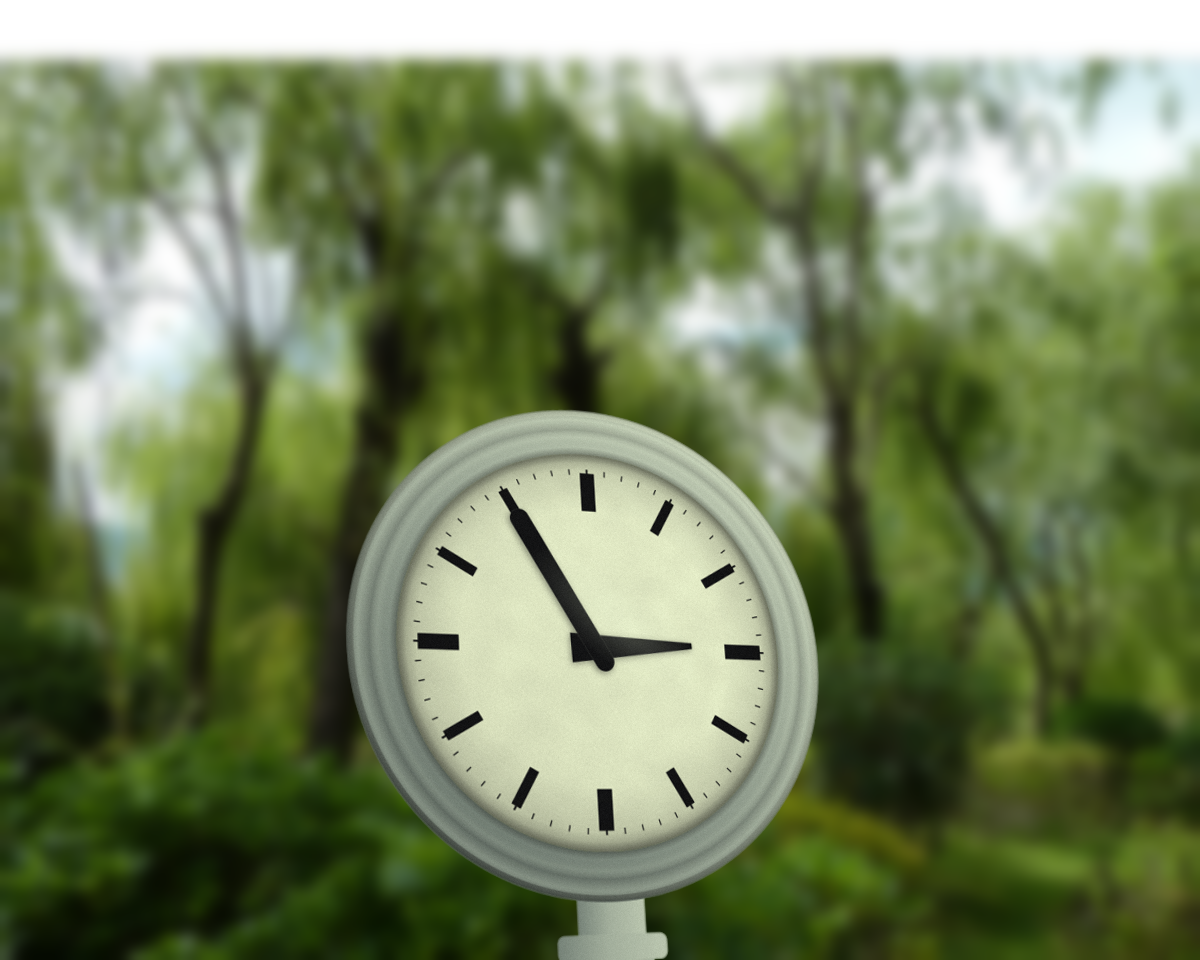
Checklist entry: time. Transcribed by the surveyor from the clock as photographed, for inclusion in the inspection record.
2:55
